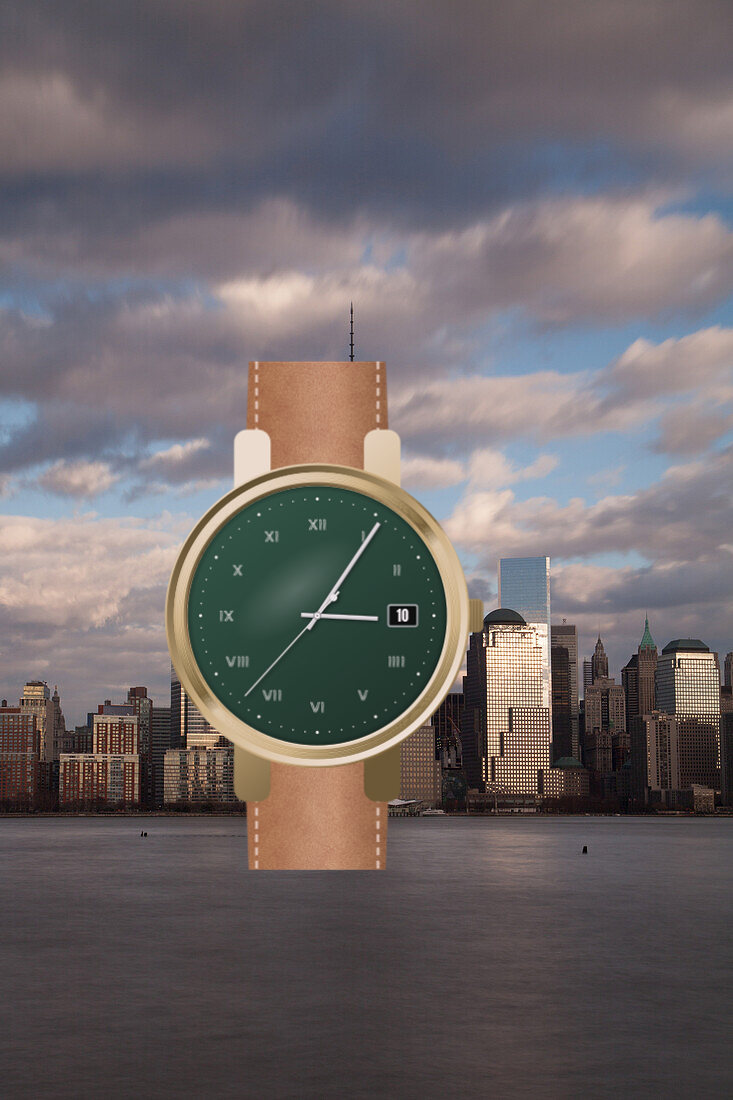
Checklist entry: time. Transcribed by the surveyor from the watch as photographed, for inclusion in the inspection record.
3:05:37
